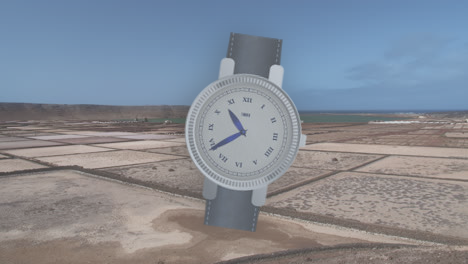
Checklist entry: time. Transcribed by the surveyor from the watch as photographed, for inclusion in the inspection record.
10:39
